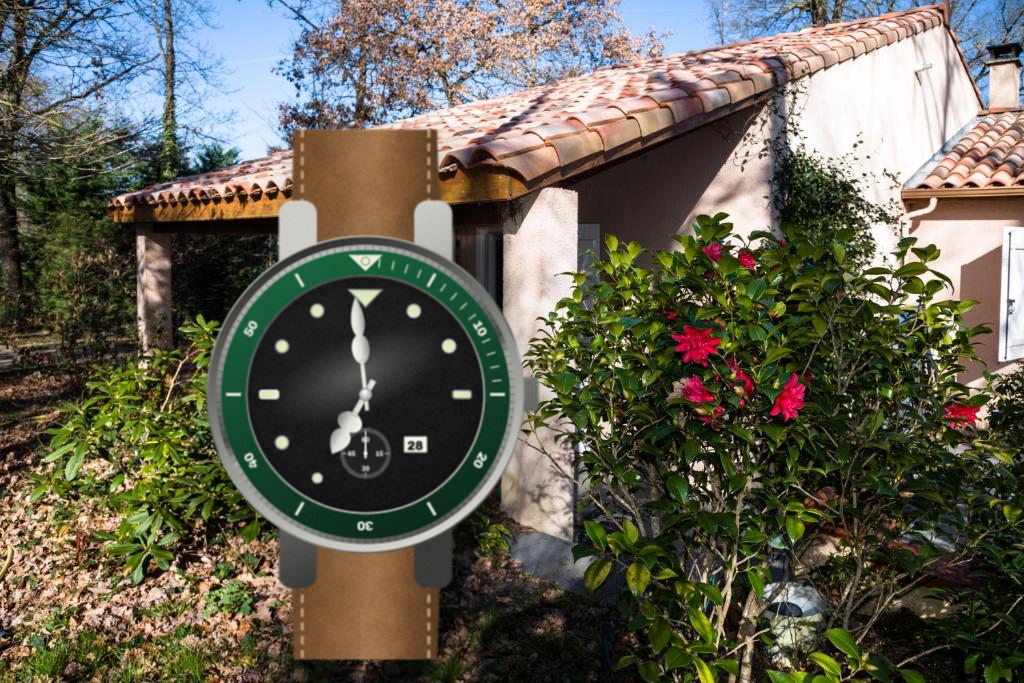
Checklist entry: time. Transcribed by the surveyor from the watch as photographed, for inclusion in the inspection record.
6:59
